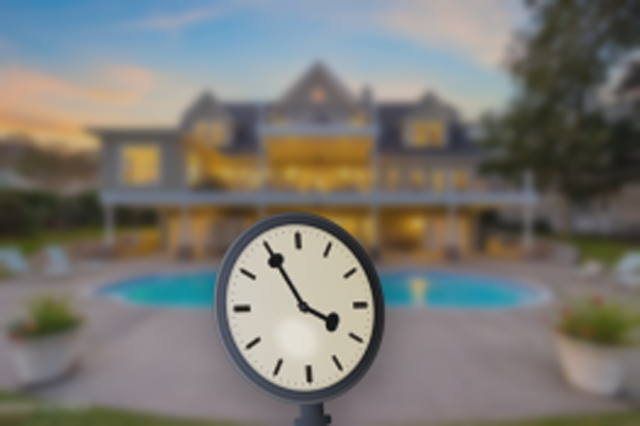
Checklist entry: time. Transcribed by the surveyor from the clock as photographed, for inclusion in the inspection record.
3:55
